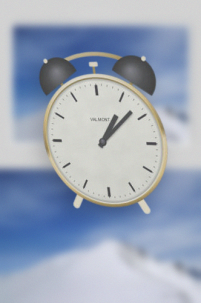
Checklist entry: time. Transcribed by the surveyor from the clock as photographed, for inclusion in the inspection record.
1:08
